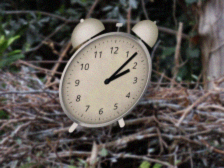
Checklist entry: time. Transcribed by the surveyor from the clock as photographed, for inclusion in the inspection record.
2:07
